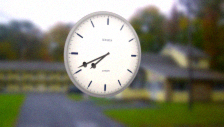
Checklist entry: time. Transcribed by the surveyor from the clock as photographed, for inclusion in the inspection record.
7:41
